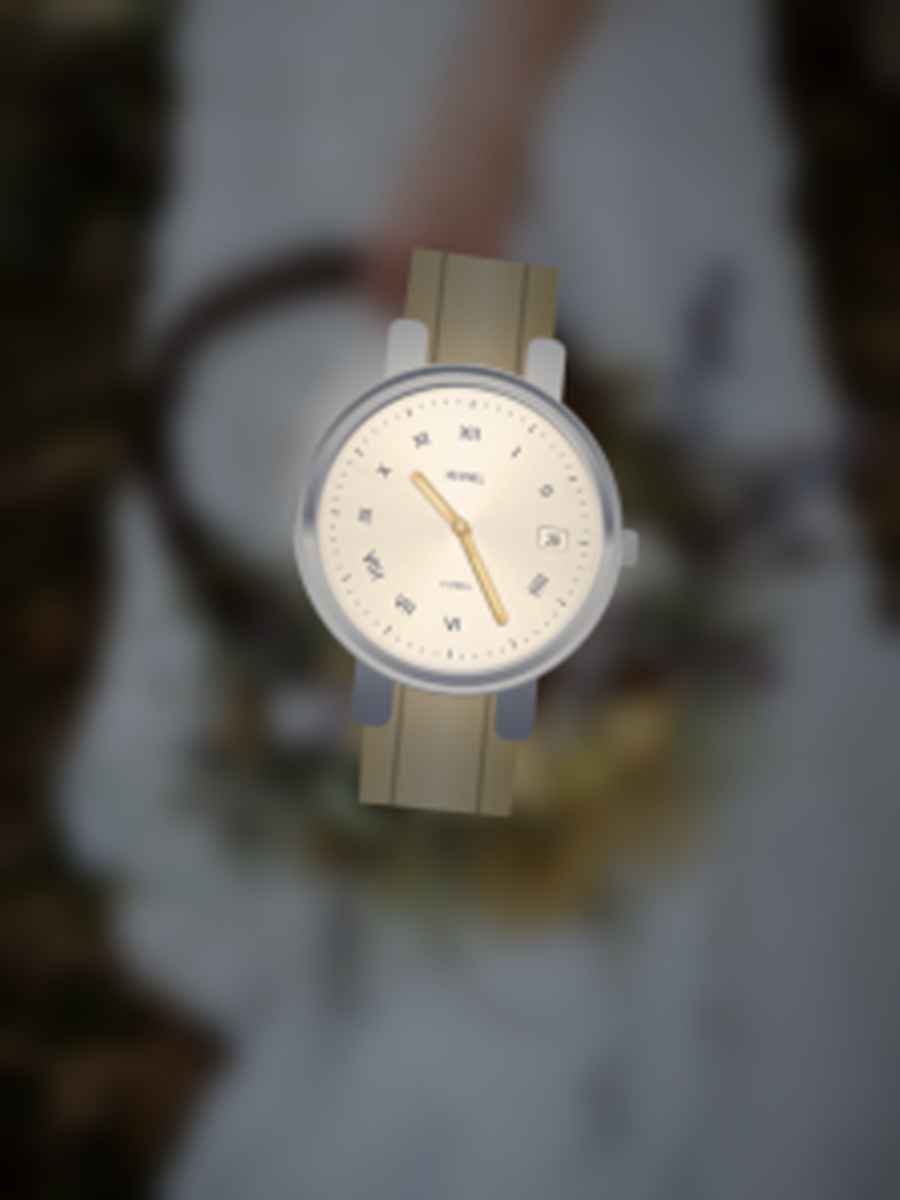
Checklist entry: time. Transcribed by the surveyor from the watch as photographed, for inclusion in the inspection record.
10:25
